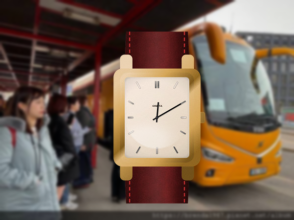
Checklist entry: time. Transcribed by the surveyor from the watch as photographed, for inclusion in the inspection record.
12:10
